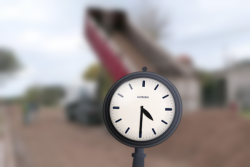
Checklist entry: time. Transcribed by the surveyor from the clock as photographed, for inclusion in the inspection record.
4:30
